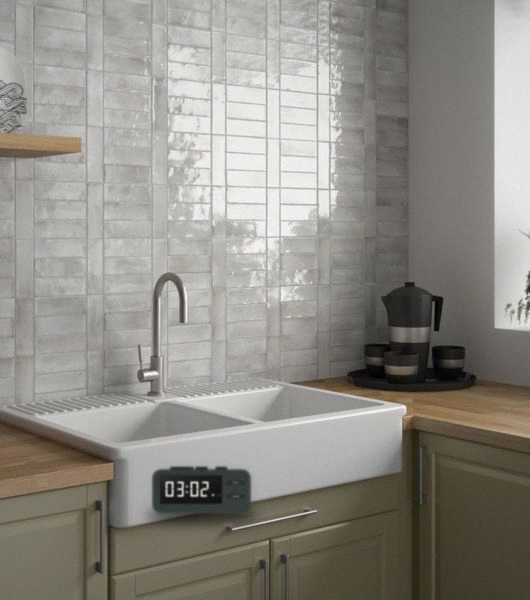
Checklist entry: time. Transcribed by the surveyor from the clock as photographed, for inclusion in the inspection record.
3:02
